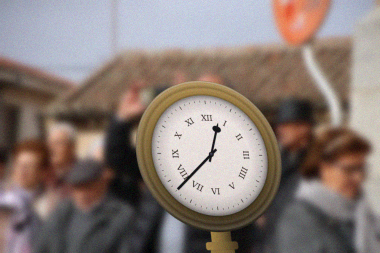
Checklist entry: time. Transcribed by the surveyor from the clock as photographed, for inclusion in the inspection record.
12:38
